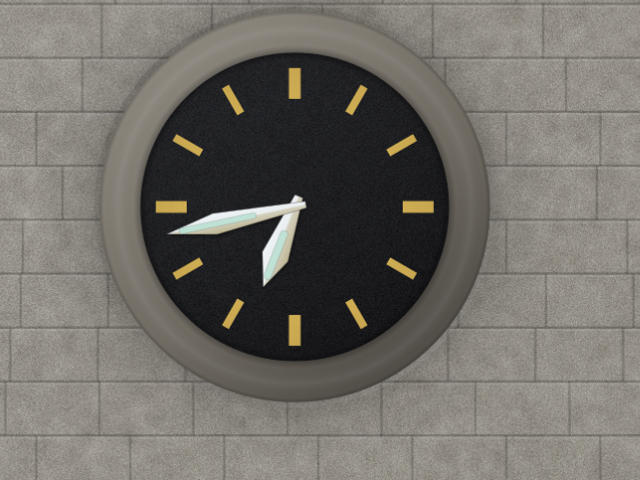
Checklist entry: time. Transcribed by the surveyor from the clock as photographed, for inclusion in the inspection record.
6:43
